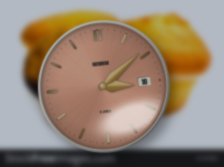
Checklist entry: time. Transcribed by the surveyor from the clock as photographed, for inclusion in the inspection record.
3:09
